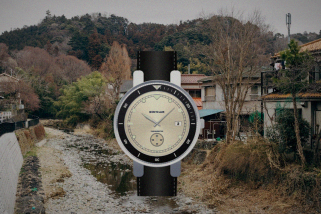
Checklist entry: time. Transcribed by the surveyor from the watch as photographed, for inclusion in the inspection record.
10:08
